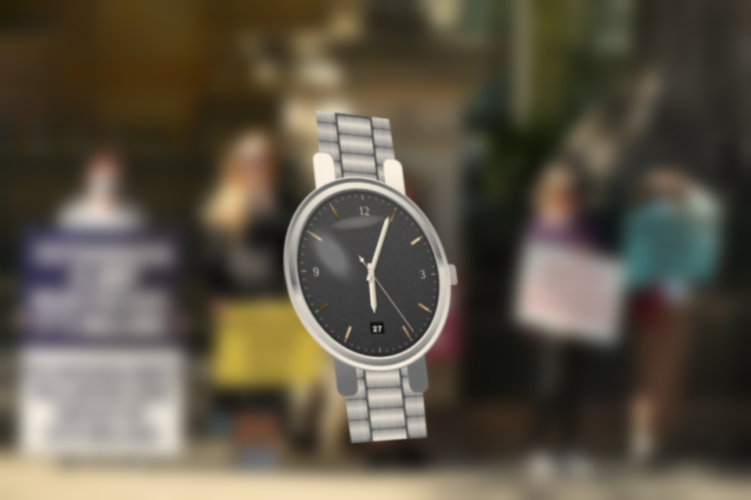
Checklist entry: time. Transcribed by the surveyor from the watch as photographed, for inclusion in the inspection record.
6:04:24
